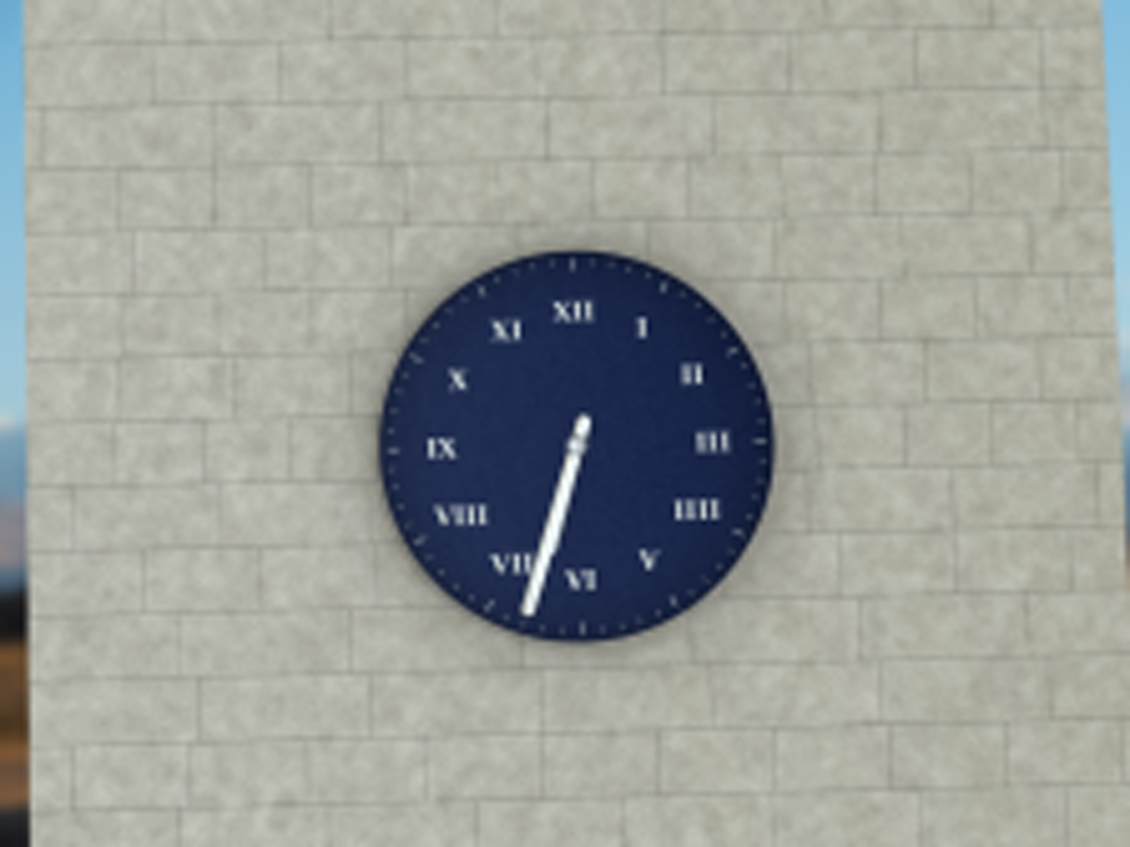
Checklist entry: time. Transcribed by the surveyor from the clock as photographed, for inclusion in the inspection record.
6:33
